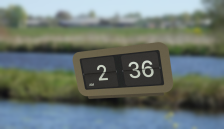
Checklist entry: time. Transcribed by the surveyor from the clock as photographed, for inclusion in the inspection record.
2:36
